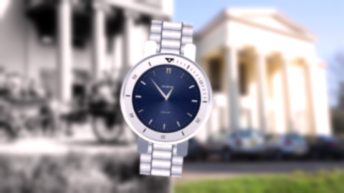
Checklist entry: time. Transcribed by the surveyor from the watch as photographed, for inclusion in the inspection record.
12:53
